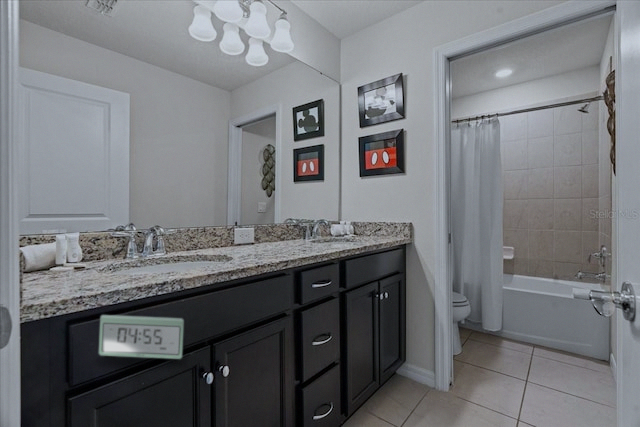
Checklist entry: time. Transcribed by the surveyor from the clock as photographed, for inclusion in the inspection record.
4:55
